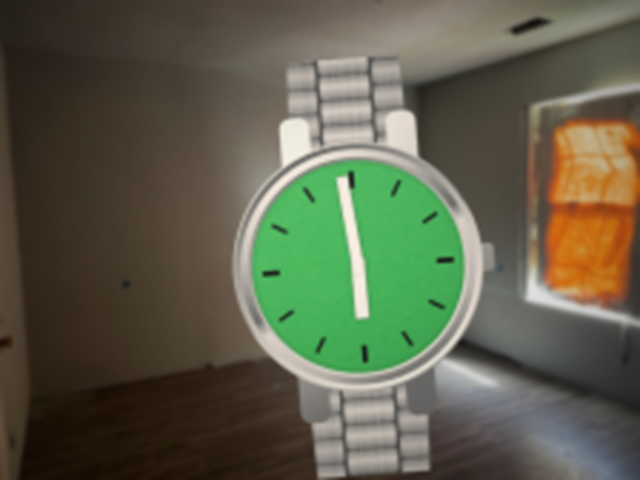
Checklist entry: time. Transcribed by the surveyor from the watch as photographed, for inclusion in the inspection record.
5:59
